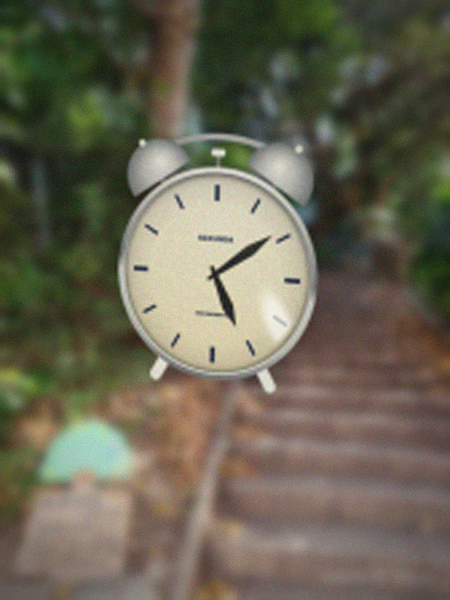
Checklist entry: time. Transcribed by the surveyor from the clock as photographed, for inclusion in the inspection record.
5:09
